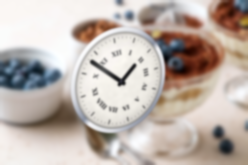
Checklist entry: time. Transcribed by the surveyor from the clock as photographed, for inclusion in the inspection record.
1:53
